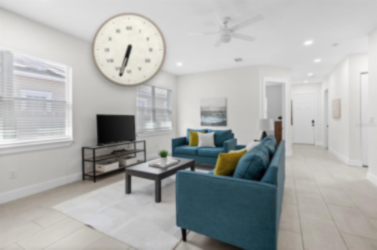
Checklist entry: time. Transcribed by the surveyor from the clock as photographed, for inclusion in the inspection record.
6:33
